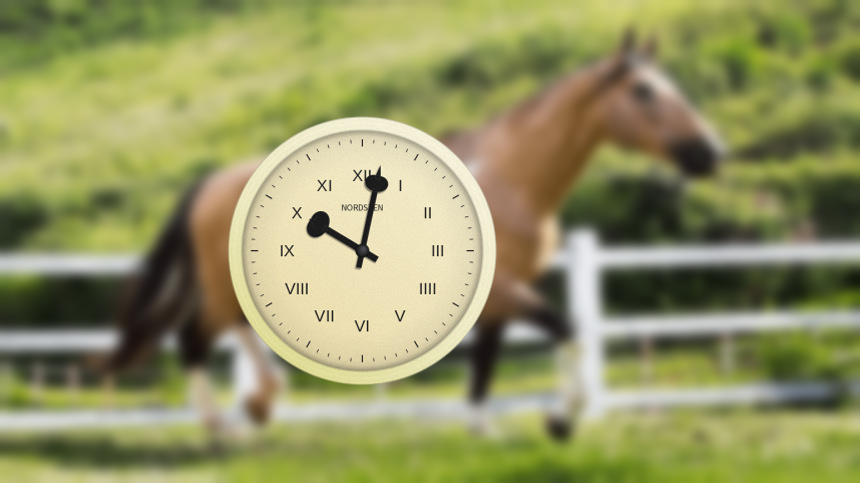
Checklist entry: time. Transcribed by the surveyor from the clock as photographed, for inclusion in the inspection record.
10:02
